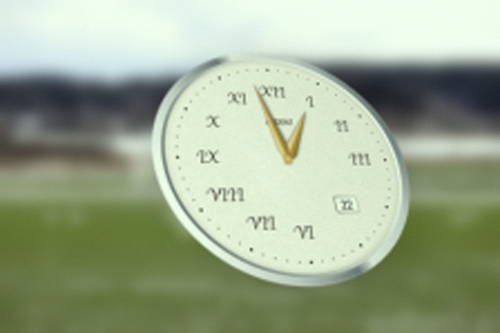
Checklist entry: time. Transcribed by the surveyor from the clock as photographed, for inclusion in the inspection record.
12:58
